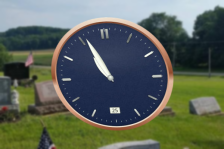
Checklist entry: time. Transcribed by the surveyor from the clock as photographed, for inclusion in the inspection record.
10:56
